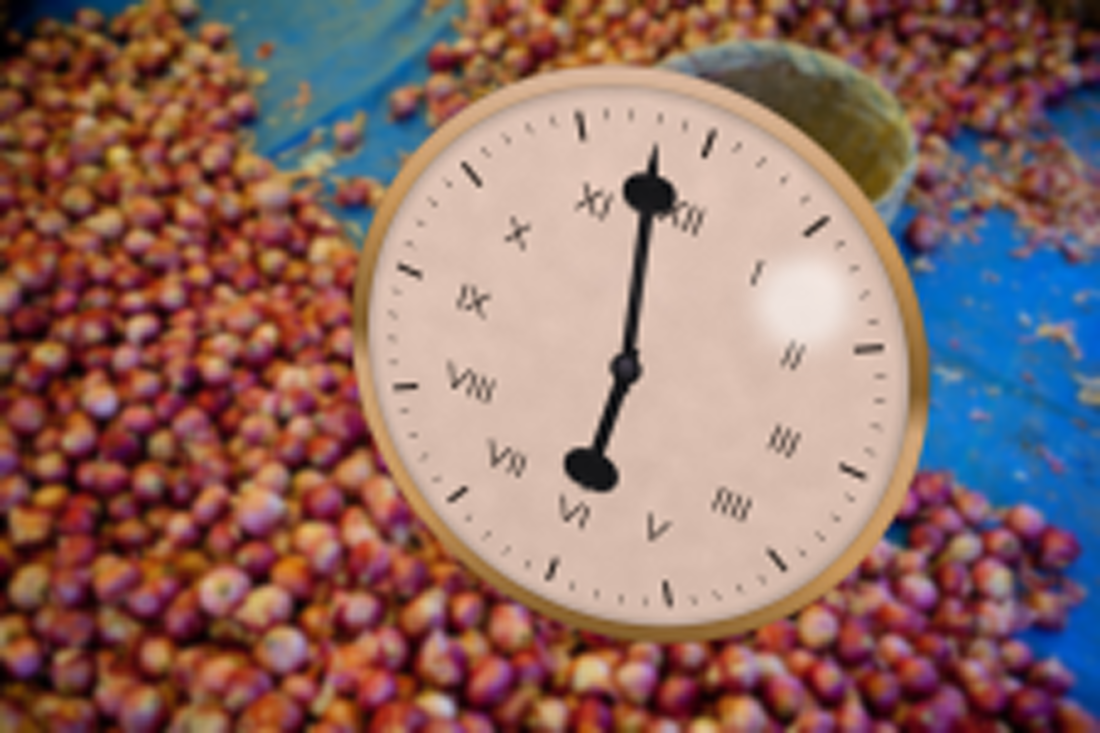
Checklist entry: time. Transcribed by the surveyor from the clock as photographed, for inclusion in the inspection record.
5:58
